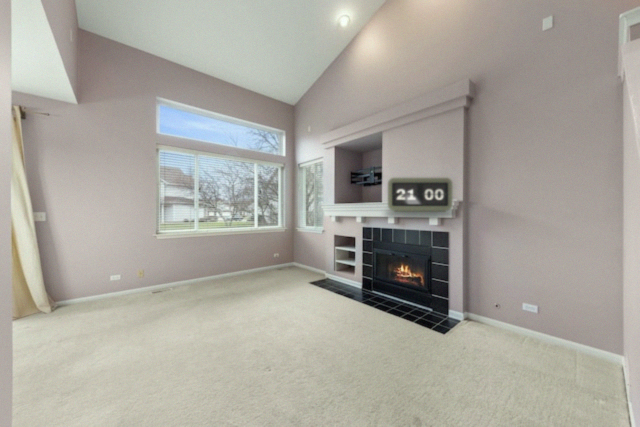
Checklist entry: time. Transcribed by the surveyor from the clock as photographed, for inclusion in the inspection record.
21:00
